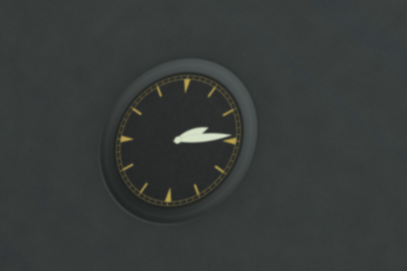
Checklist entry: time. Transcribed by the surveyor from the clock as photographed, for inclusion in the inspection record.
2:14
